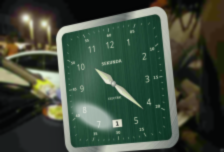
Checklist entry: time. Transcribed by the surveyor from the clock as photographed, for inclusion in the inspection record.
10:22
